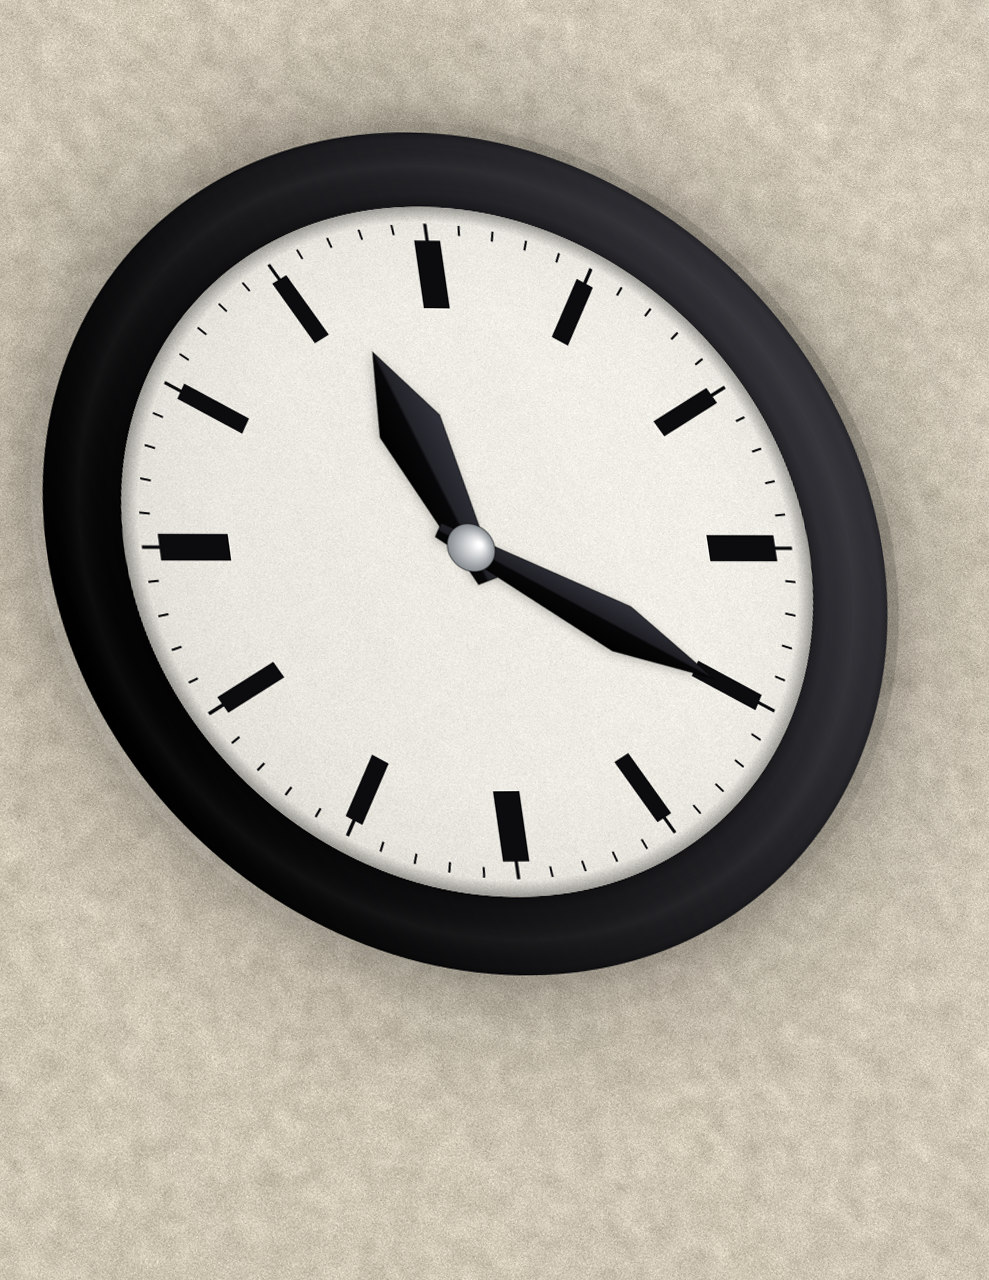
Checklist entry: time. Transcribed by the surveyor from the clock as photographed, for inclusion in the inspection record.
11:20
